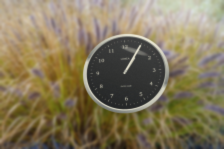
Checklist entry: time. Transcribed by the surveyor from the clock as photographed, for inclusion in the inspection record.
1:05
